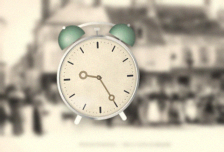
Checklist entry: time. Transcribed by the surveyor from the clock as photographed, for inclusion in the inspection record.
9:25
